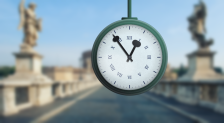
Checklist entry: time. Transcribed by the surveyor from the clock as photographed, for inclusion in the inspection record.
12:54
